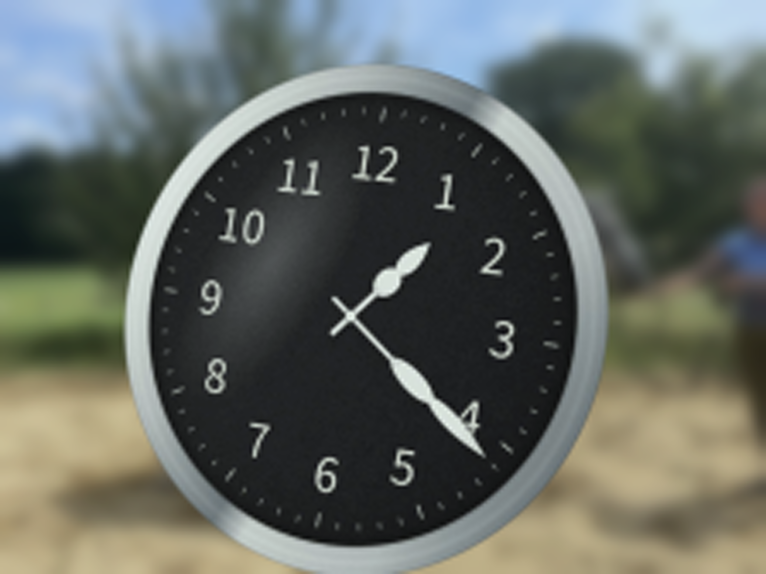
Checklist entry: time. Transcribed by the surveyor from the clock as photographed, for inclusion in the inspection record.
1:21
